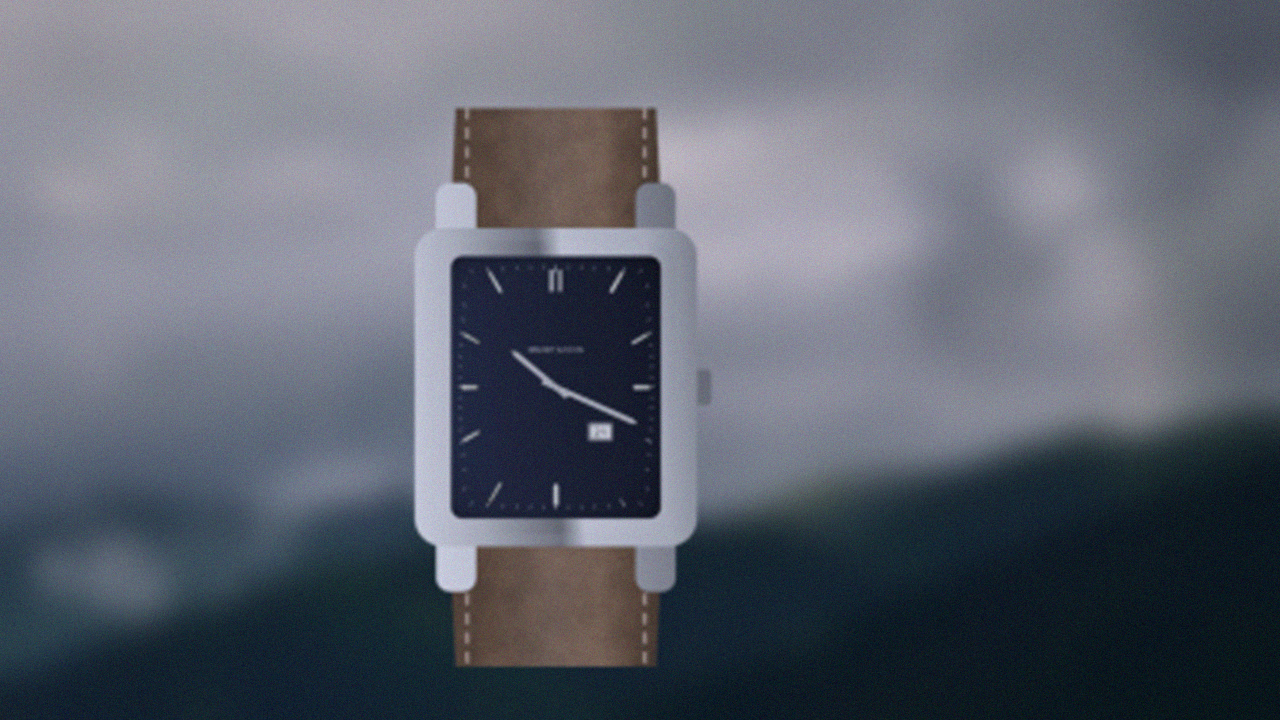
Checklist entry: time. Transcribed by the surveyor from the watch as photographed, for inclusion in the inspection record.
10:19
